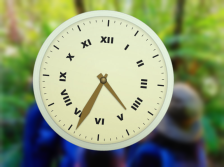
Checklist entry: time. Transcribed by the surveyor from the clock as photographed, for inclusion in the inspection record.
4:34
